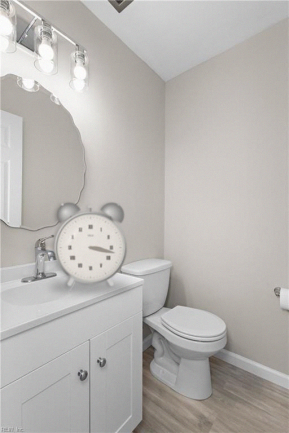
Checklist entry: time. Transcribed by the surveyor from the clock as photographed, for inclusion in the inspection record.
3:17
